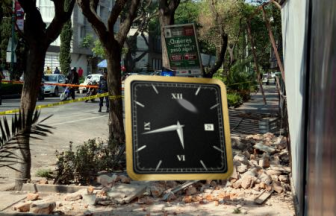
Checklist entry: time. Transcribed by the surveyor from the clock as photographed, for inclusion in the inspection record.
5:43
